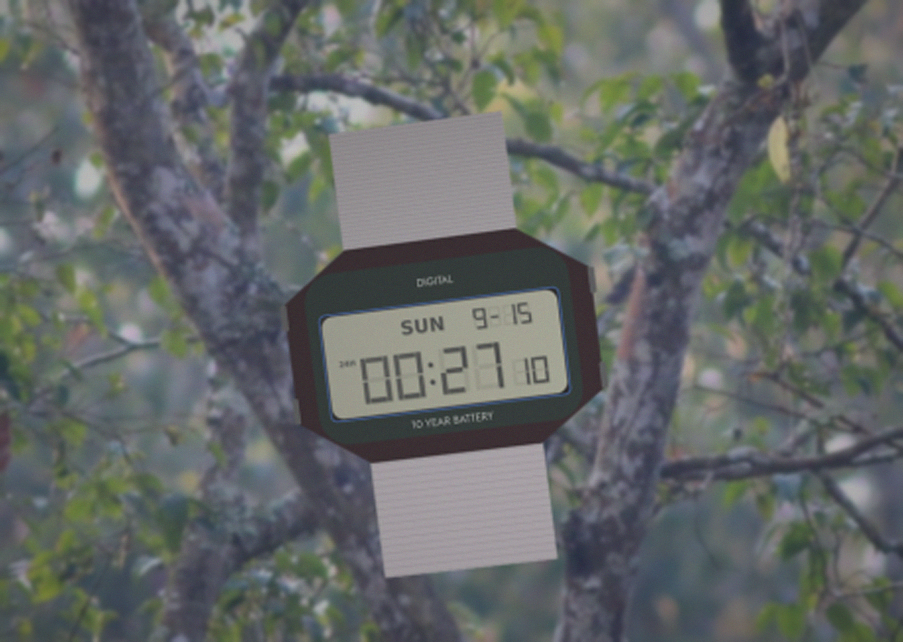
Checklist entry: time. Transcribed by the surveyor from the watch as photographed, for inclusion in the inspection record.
0:27:10
